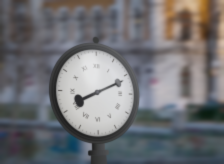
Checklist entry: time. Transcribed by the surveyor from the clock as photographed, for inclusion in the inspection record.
8:11
